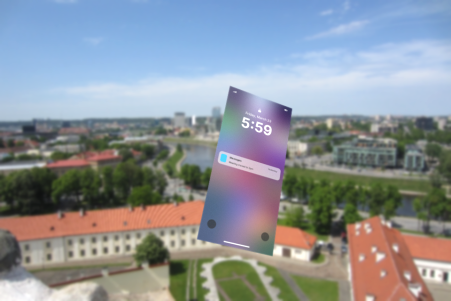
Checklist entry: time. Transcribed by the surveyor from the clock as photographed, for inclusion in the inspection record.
5:59
